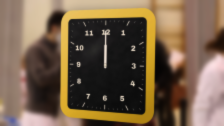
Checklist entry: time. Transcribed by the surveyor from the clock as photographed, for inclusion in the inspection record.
12:00
